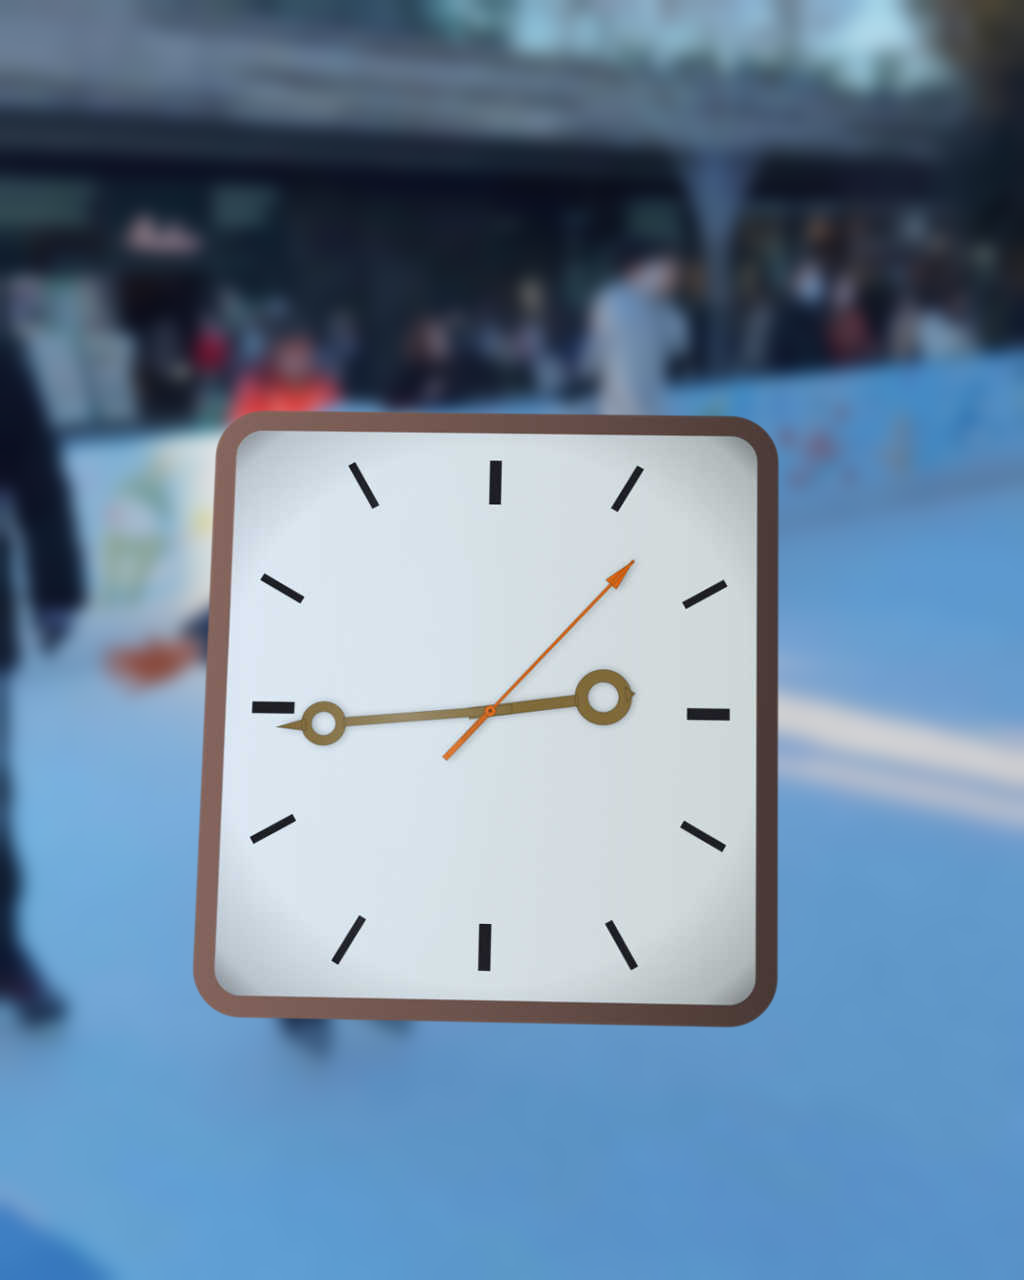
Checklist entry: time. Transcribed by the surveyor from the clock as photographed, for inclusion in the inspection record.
2:44:07
